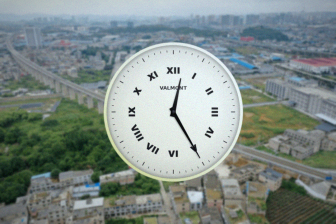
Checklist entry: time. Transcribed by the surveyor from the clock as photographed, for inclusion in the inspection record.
12:25
